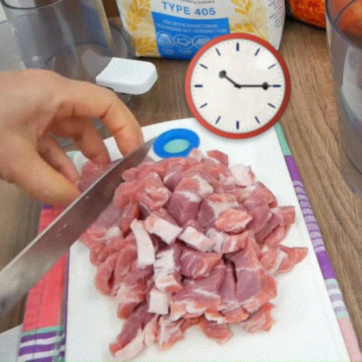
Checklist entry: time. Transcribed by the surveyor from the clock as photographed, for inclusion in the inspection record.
10:15
